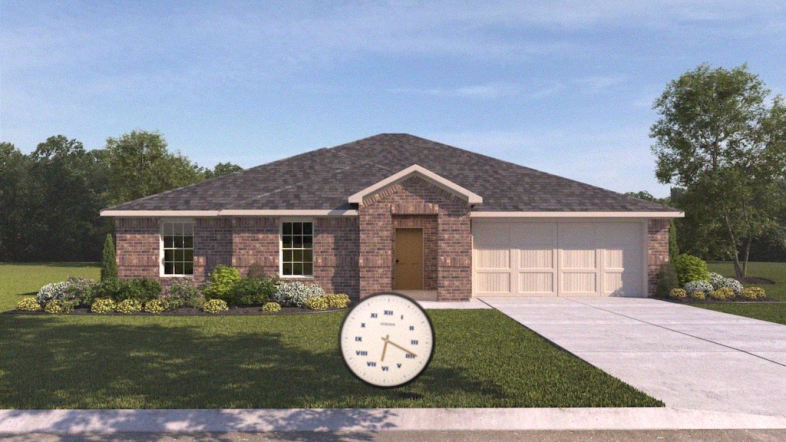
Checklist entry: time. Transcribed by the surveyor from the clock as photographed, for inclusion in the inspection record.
6:19
